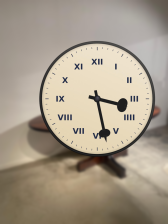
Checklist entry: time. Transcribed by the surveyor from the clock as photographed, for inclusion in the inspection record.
3:28
